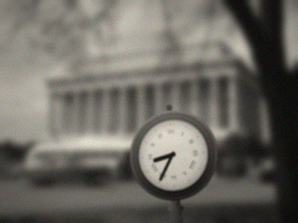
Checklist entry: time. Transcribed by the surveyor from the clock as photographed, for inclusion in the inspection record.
8:35
